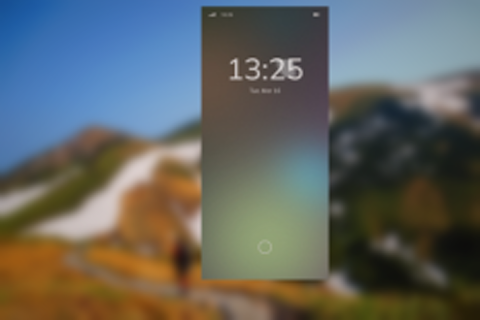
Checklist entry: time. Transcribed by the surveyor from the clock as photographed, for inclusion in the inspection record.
13:25
